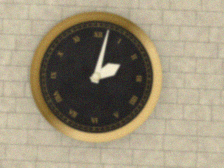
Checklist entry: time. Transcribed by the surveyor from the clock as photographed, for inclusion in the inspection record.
2:02
